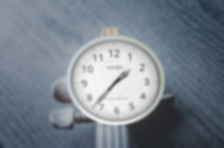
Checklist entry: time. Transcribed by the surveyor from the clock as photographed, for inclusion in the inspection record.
1:37
